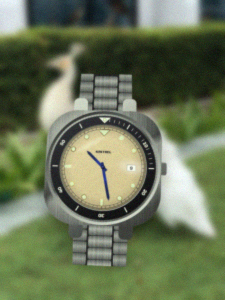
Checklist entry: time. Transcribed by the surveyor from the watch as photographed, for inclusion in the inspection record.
10:28
